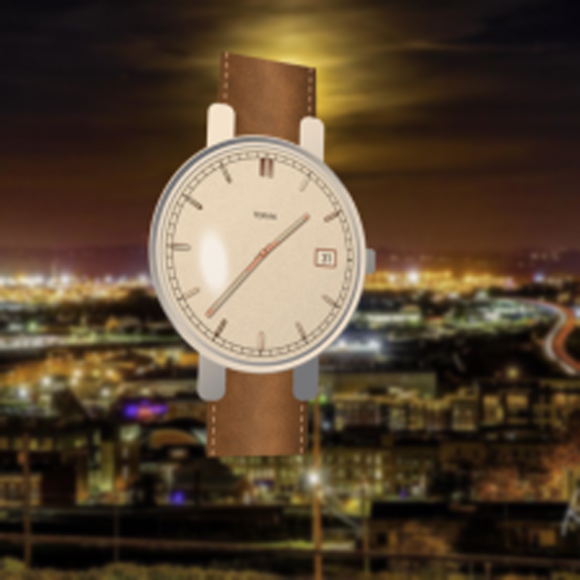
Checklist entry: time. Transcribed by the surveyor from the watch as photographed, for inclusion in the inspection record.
1:37
